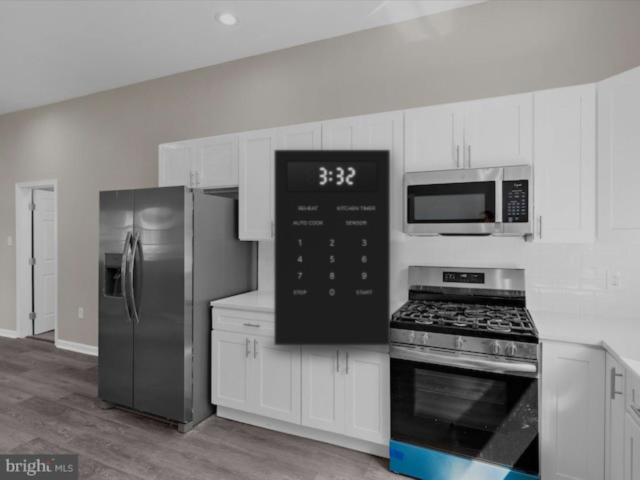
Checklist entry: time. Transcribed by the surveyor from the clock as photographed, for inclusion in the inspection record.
3:32
